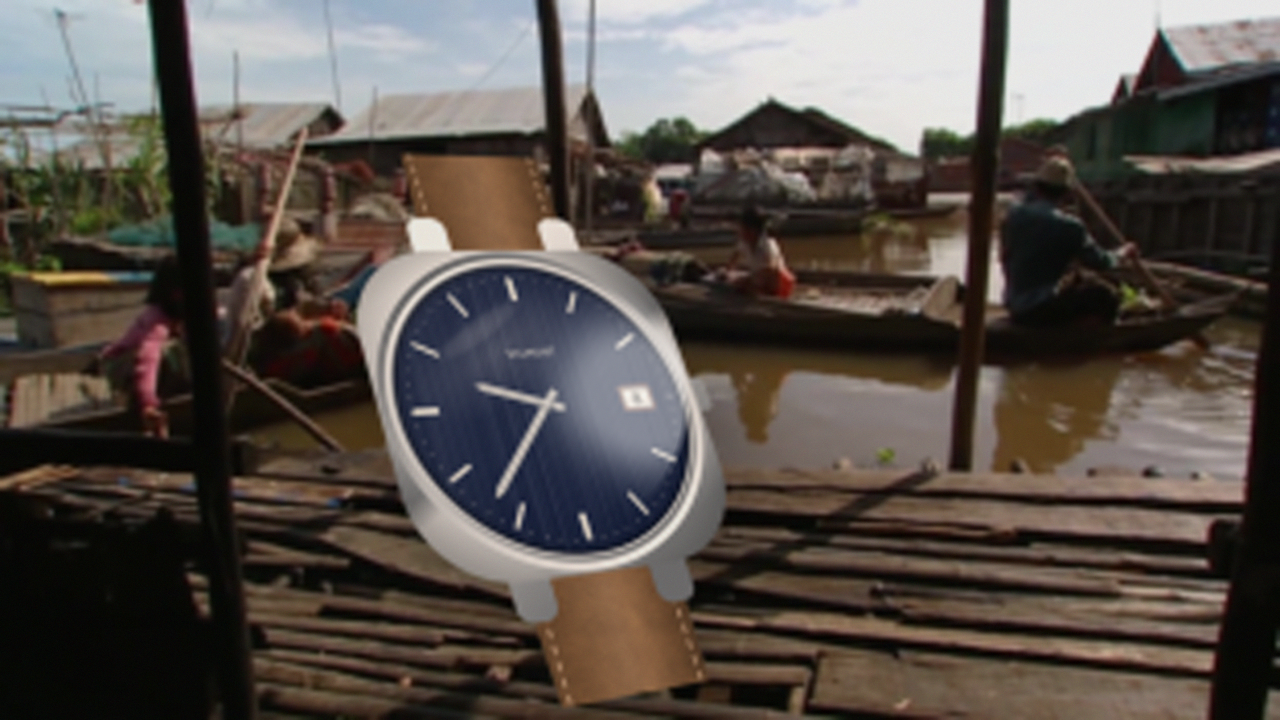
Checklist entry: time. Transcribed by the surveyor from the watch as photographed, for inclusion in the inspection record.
9:37
